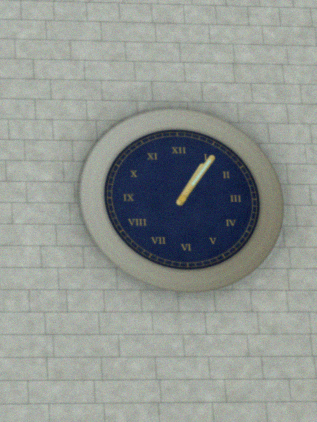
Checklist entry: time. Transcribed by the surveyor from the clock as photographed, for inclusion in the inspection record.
1:06
